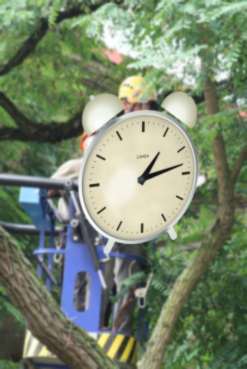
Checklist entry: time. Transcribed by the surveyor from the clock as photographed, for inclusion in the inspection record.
1:13
